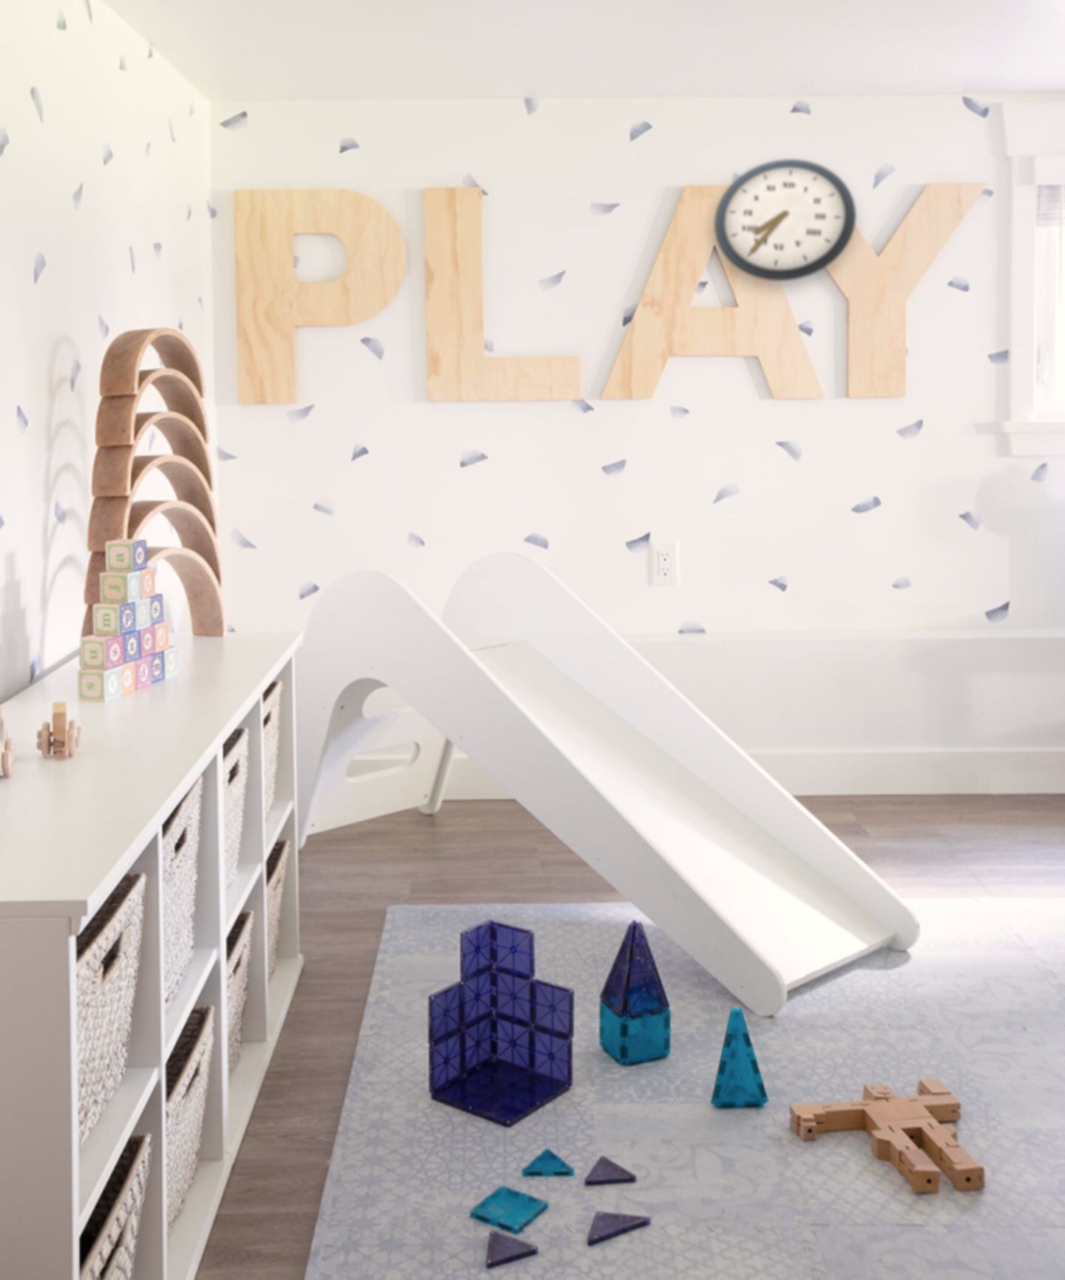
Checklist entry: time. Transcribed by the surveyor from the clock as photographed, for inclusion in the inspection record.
7:35
